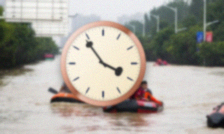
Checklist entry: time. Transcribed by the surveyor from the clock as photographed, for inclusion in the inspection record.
3:54
